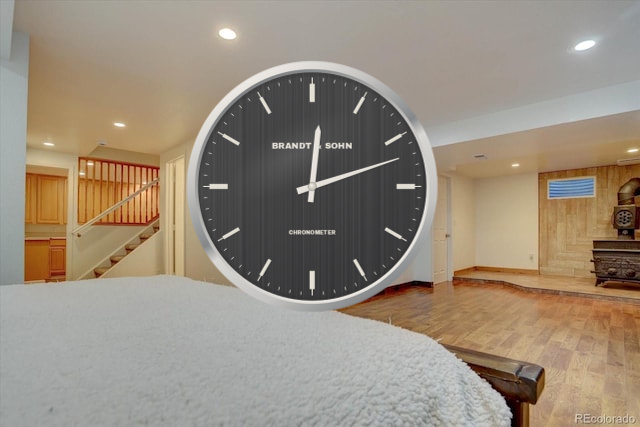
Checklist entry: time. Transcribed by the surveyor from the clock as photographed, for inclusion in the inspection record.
12:12
